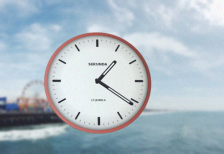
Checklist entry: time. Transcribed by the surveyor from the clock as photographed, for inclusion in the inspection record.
1:21
